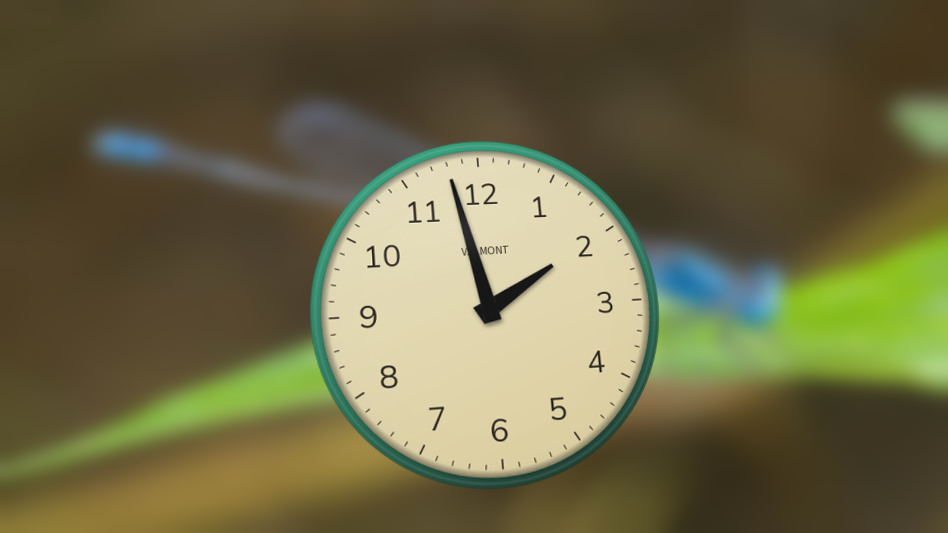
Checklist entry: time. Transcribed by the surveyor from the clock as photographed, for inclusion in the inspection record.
1:58
